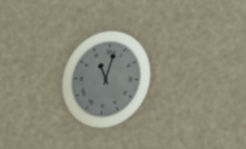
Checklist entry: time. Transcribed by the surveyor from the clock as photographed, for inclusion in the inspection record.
11:02
